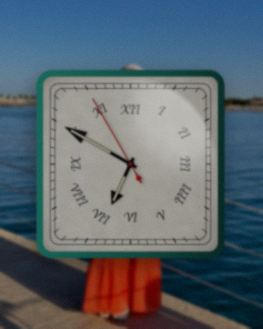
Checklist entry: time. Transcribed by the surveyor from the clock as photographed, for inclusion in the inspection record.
6:49:55
